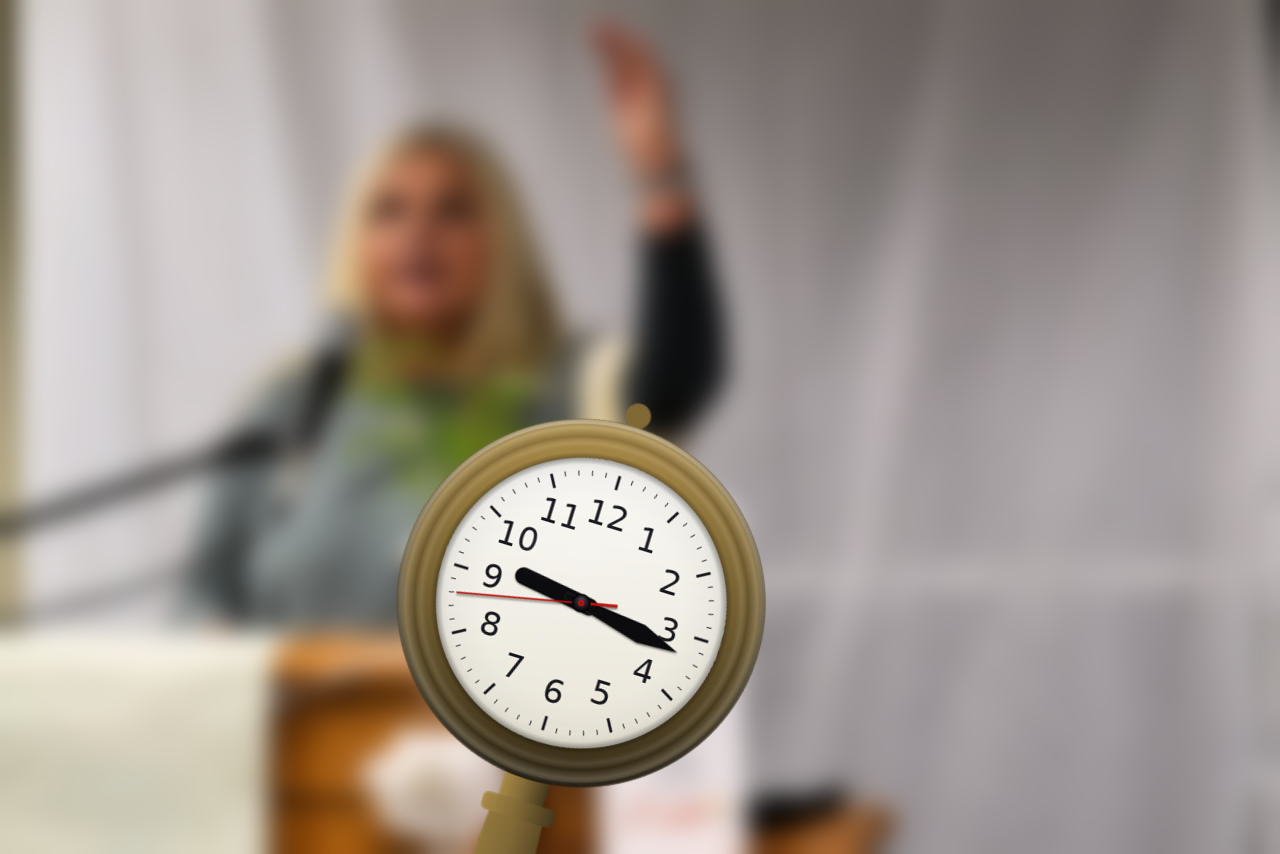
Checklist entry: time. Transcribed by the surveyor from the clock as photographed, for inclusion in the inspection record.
9:16:43
